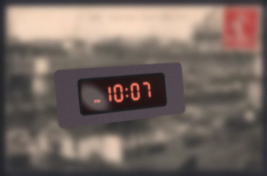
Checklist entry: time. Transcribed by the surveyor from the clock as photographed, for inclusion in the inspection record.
10:07
